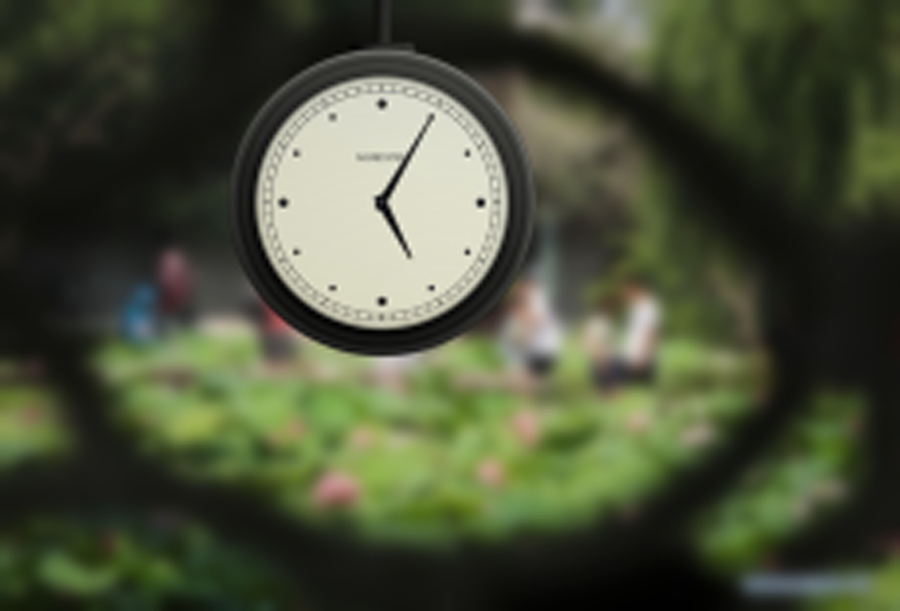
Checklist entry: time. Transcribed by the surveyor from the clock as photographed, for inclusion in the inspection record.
5:05
